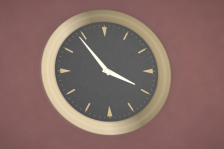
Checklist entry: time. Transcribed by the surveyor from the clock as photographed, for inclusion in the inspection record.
3:54
